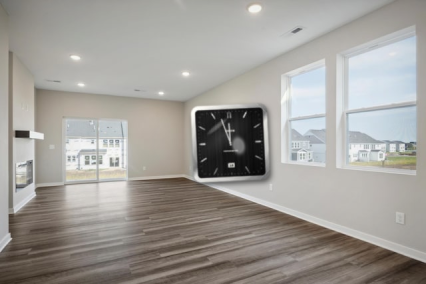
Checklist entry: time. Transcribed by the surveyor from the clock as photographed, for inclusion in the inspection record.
11:57
